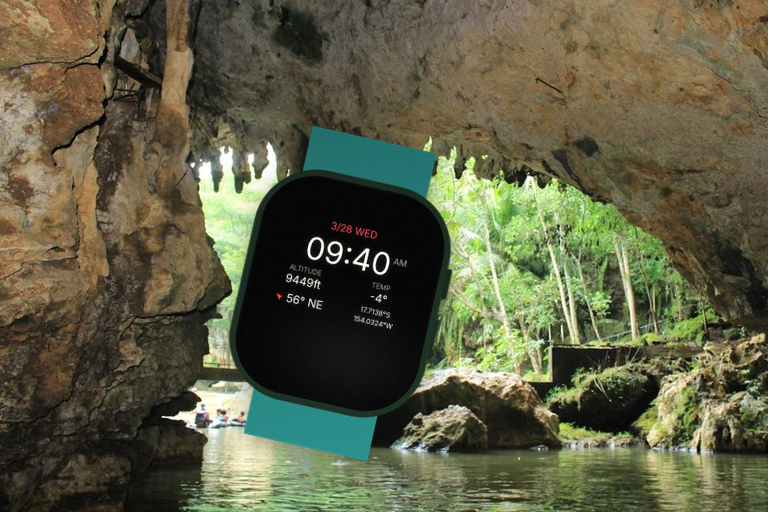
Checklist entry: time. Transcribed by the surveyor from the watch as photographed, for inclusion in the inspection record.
9:40
